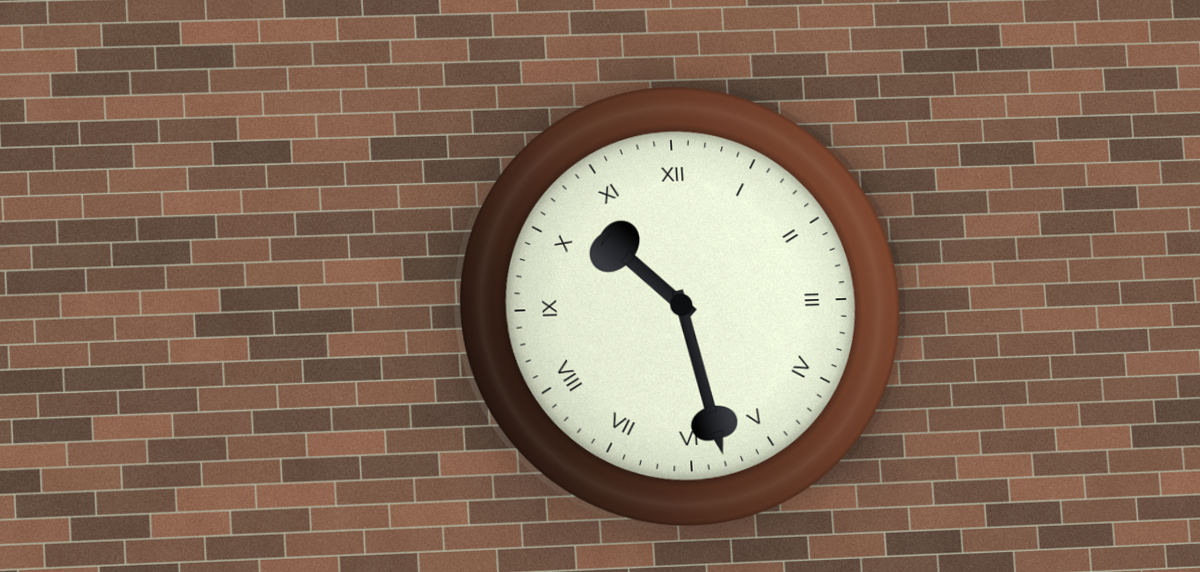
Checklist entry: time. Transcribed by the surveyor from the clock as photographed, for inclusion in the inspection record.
10:28
